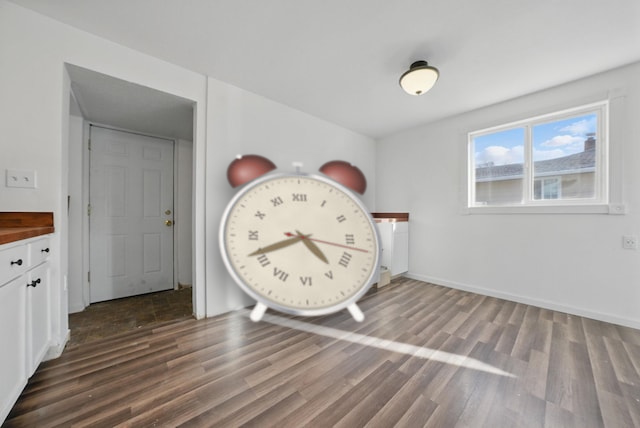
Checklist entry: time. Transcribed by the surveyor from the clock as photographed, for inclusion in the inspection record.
4:41:17
